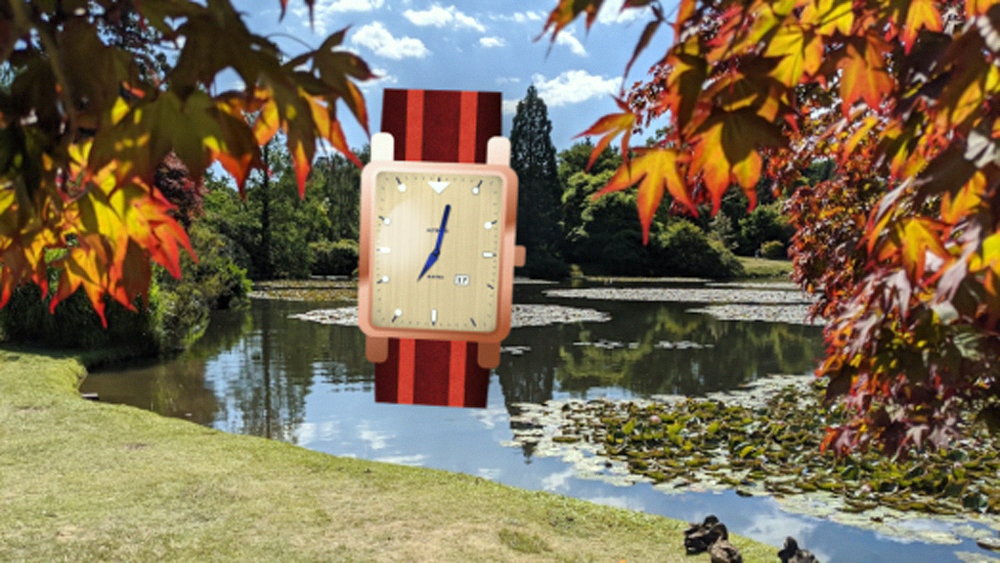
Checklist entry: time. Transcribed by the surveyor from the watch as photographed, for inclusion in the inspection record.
7:02
